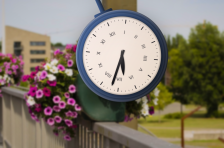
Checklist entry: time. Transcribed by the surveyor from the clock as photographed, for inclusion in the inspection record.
6:37
